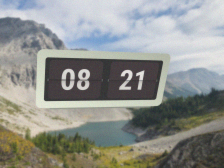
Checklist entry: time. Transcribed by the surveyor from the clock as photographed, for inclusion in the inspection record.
8:21
